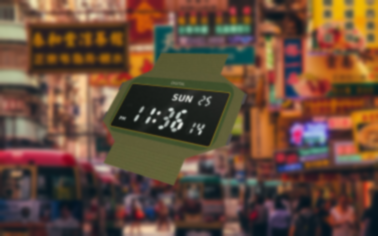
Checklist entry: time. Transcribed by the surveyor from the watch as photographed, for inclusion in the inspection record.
11:36:14
